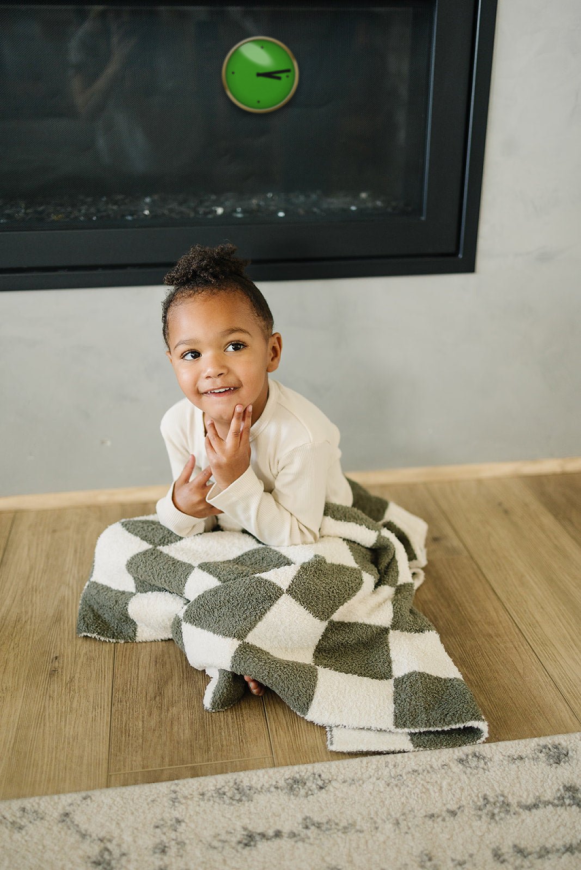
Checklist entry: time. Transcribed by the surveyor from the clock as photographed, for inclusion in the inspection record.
3:13
